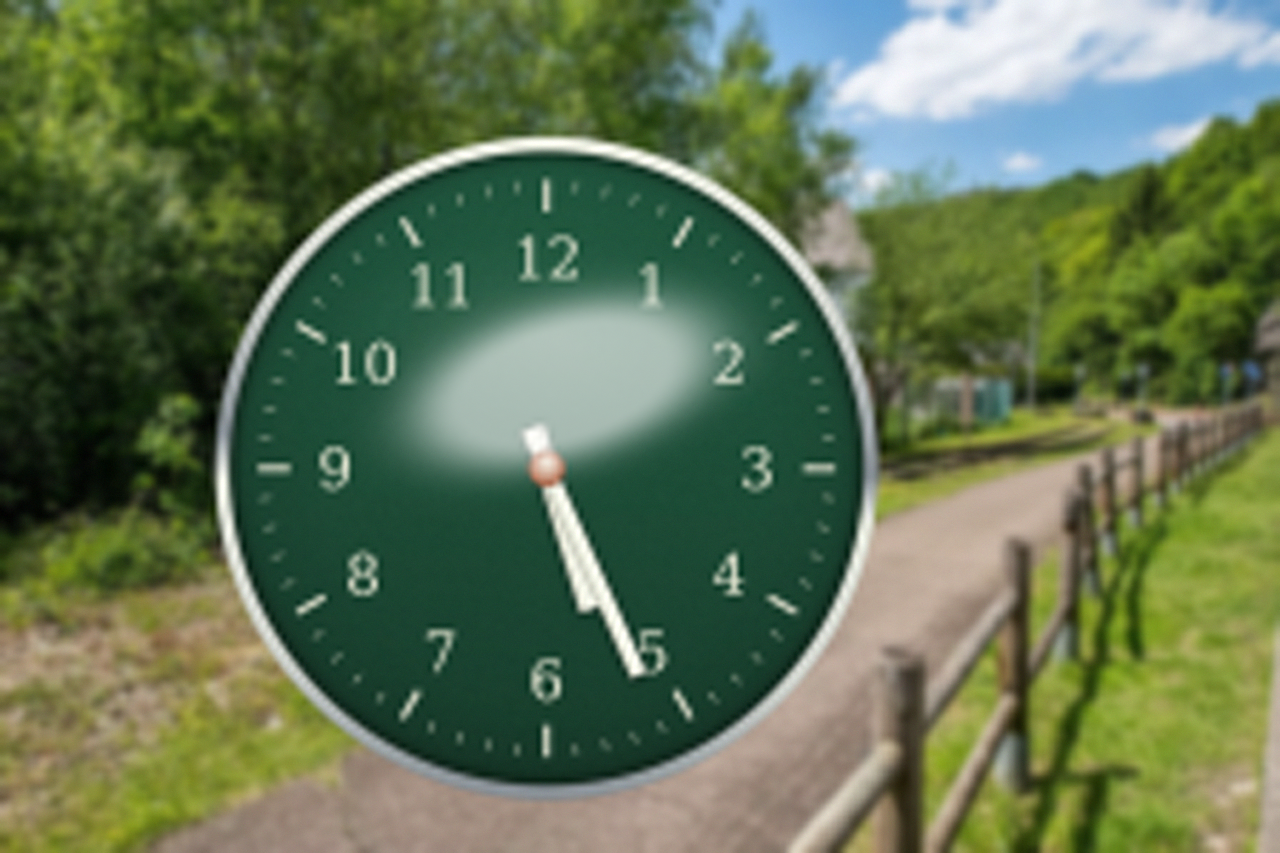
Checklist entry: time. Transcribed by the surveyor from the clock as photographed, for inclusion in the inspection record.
5:26
